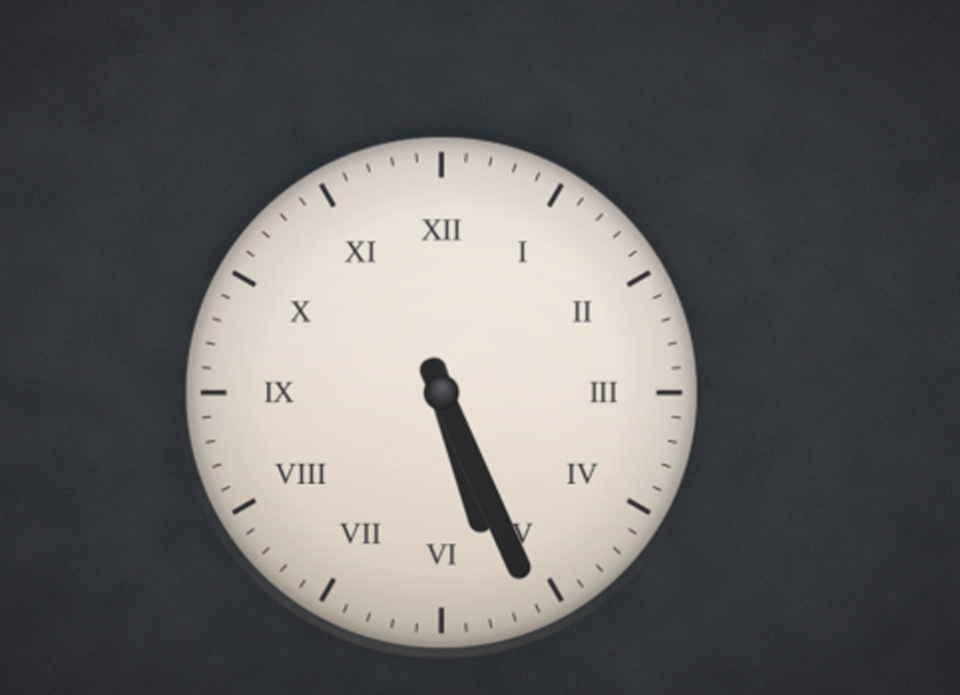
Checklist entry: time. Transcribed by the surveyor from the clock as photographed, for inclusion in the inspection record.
5:26
